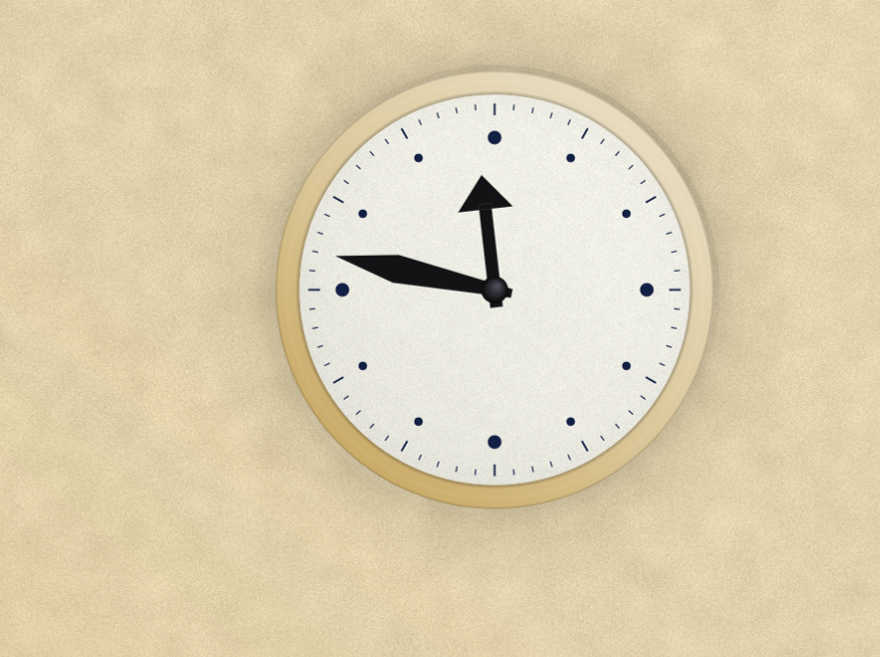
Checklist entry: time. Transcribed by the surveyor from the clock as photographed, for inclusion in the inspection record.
11:47
